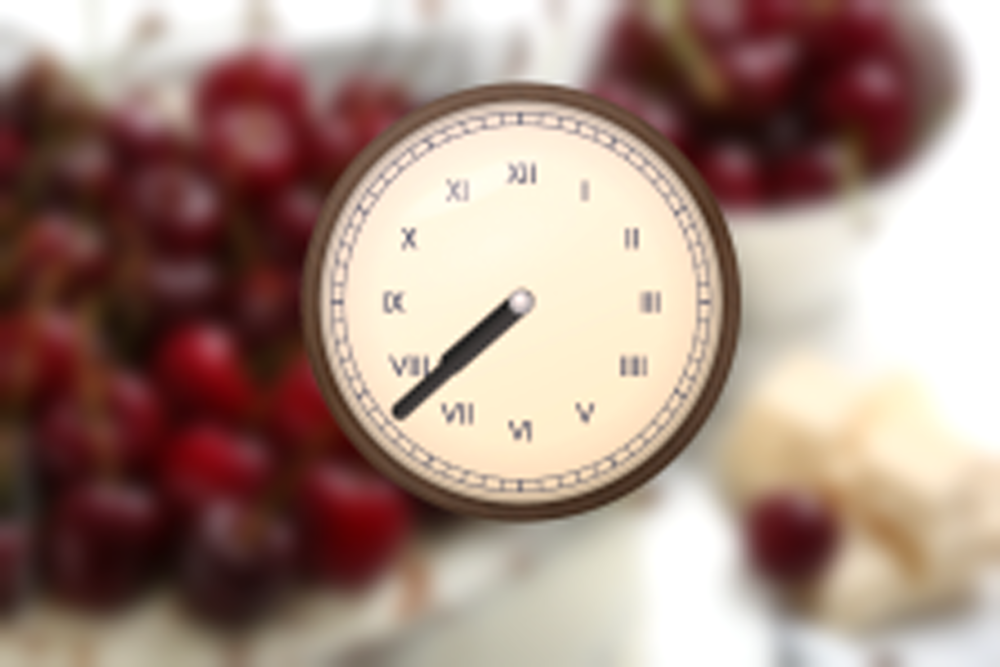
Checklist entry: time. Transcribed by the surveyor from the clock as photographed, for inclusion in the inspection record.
7:38
